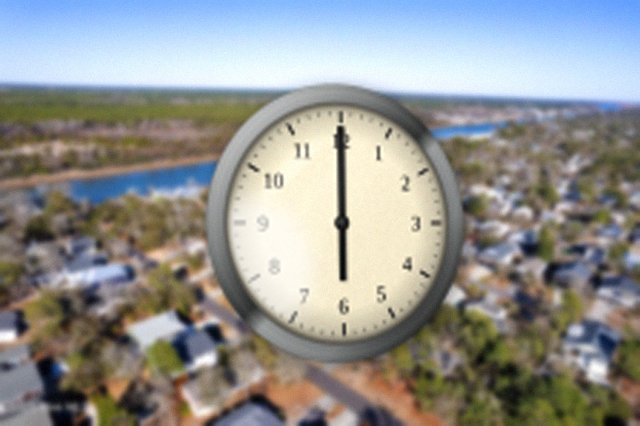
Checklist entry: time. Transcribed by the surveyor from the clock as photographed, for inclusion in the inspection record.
6:00
